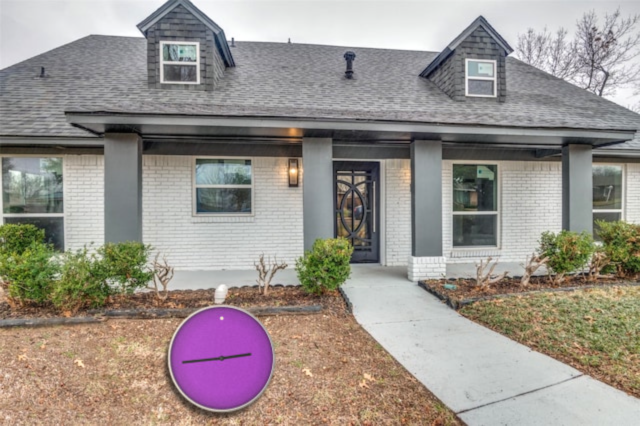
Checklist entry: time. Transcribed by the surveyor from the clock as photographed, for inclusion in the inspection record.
2:44
